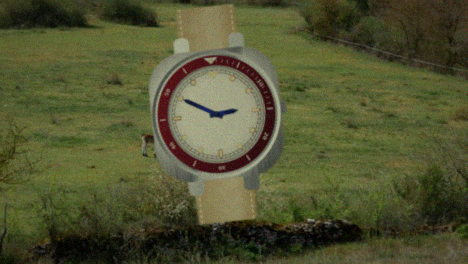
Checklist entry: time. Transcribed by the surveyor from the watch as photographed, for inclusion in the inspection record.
2:50
